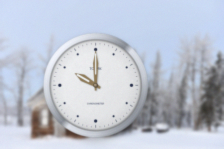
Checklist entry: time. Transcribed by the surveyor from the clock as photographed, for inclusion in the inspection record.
10:00
